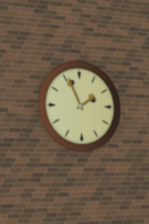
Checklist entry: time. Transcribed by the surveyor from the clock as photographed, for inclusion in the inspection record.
1:56
